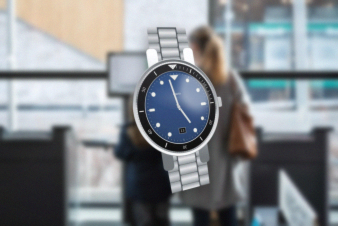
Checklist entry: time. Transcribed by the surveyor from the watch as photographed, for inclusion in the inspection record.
4:58
